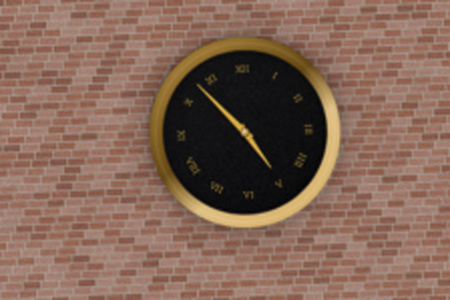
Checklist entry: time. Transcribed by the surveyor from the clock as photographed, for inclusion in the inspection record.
4:53
